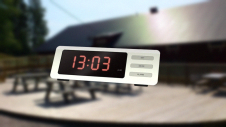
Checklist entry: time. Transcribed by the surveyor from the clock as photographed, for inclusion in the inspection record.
13:03
